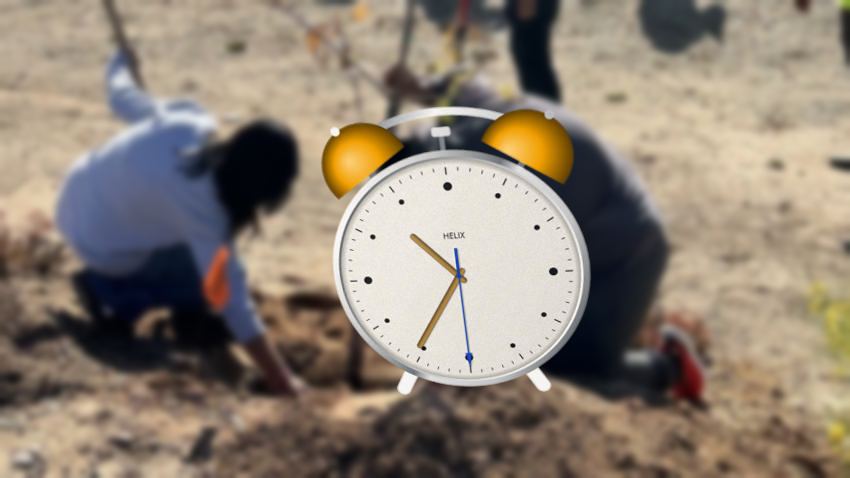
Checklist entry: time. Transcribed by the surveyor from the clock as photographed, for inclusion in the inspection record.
10:35:30
